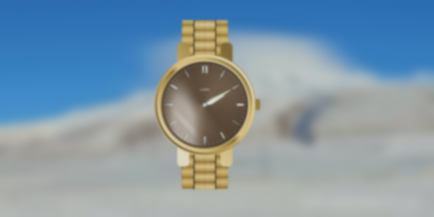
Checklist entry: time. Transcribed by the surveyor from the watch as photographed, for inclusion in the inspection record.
2:10
